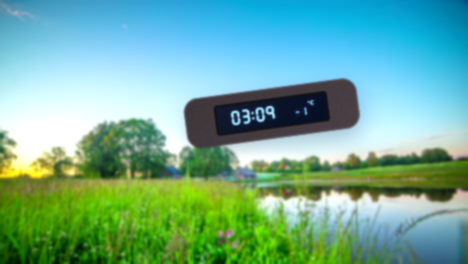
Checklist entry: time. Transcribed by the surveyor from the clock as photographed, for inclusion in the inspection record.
3:09
